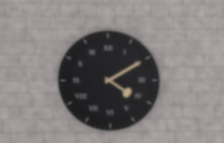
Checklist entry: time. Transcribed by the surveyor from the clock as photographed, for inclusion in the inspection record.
4:10
